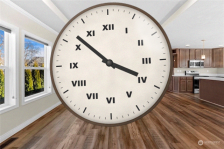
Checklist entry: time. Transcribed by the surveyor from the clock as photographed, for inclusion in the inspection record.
3:52
